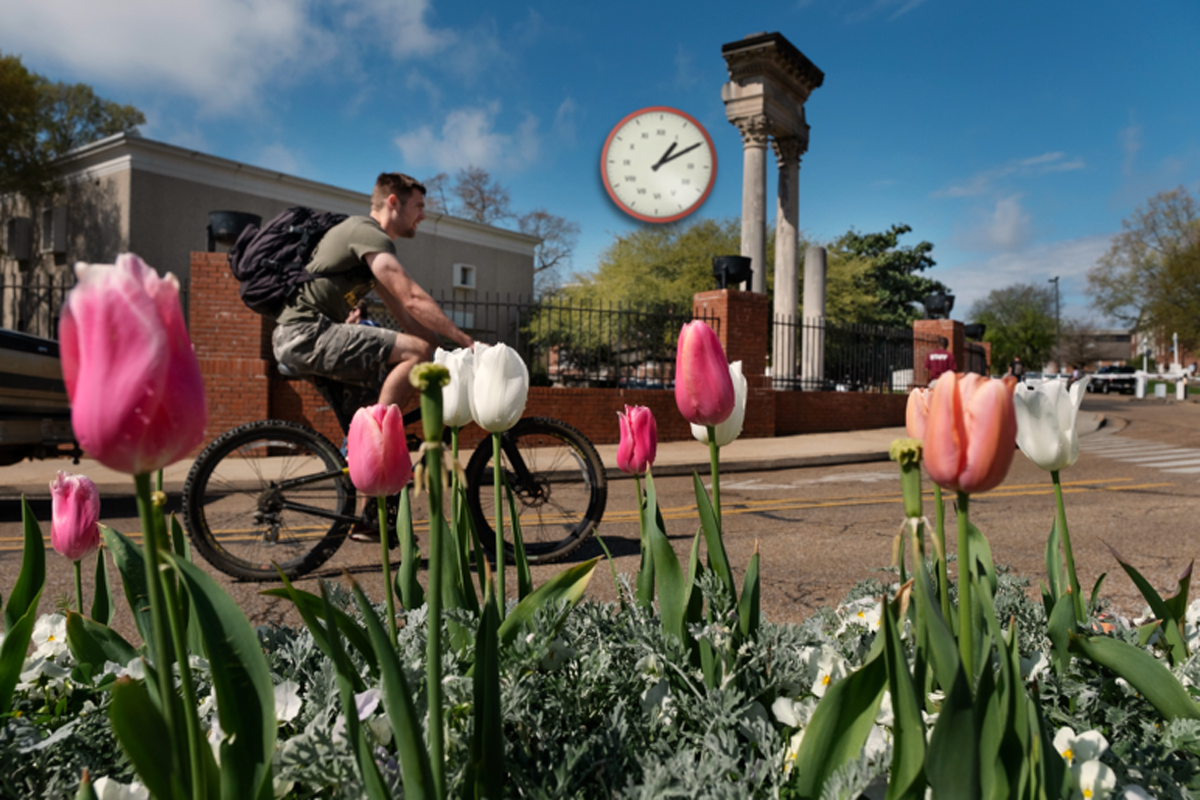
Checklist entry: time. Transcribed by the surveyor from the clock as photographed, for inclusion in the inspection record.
1:10
